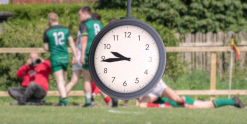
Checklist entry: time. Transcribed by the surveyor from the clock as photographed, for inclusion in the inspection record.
9:44
